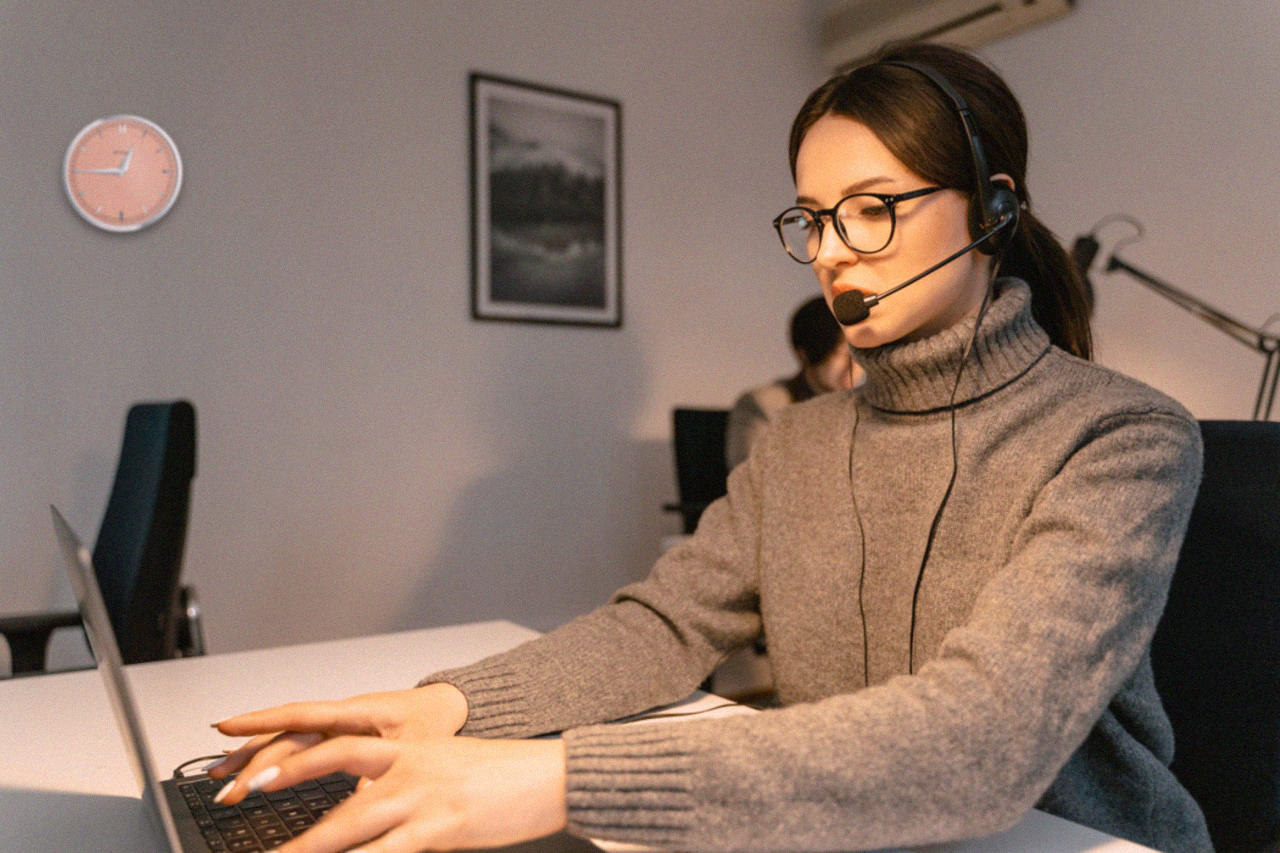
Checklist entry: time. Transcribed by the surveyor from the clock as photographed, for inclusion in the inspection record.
12:45
